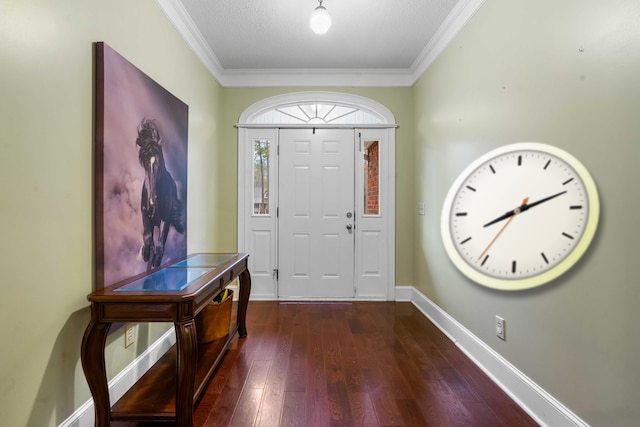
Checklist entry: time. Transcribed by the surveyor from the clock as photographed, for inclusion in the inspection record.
8:11:36
